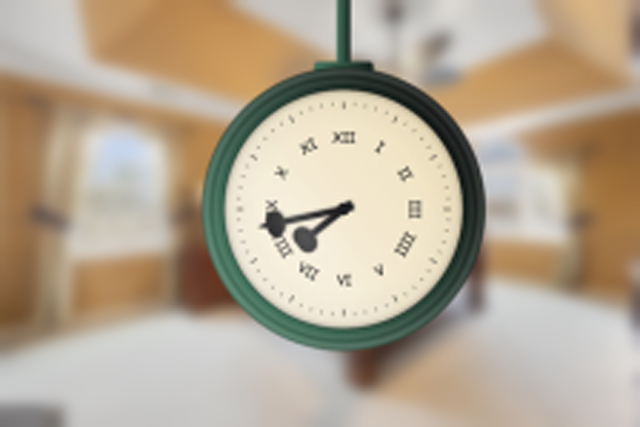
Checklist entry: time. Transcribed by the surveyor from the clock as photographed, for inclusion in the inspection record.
7:43
